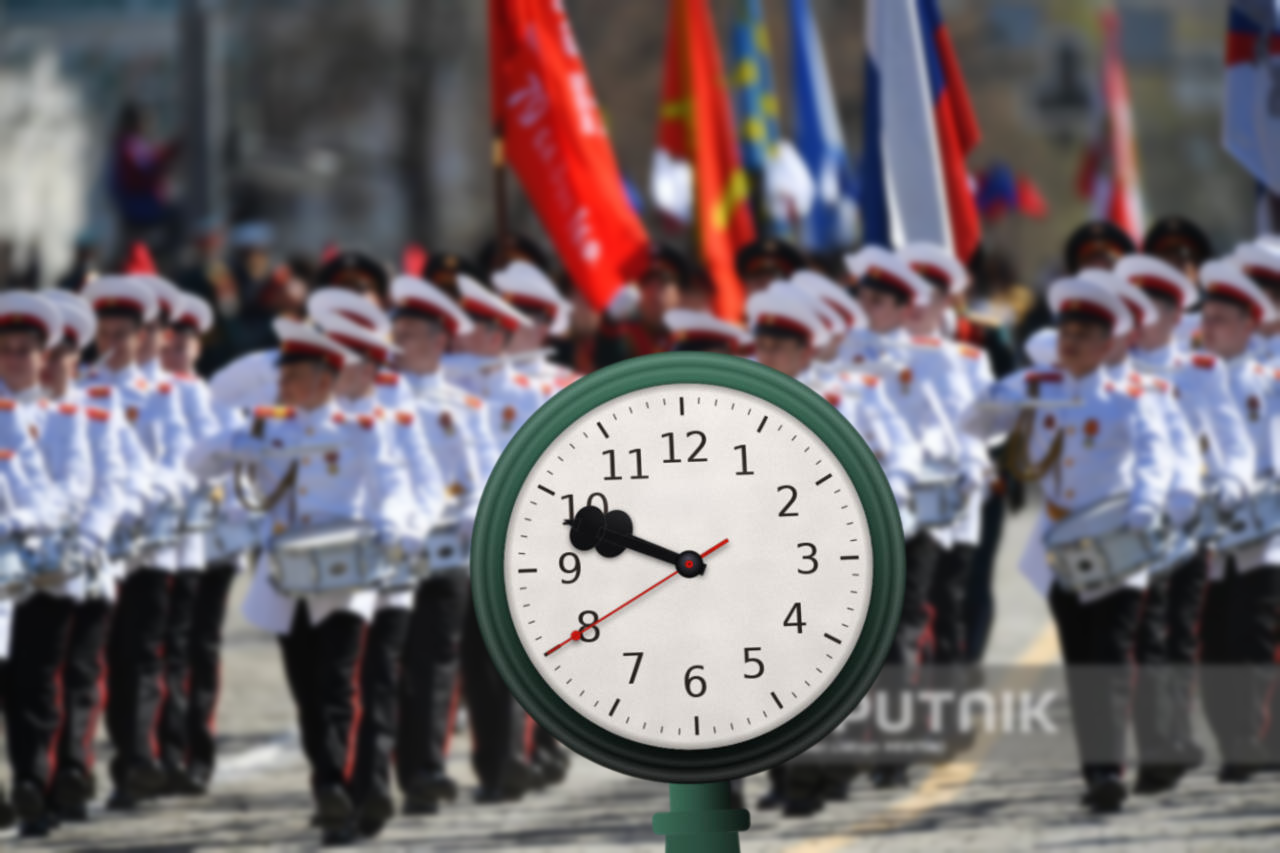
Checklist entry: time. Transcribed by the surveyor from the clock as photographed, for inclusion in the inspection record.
9:48:40
